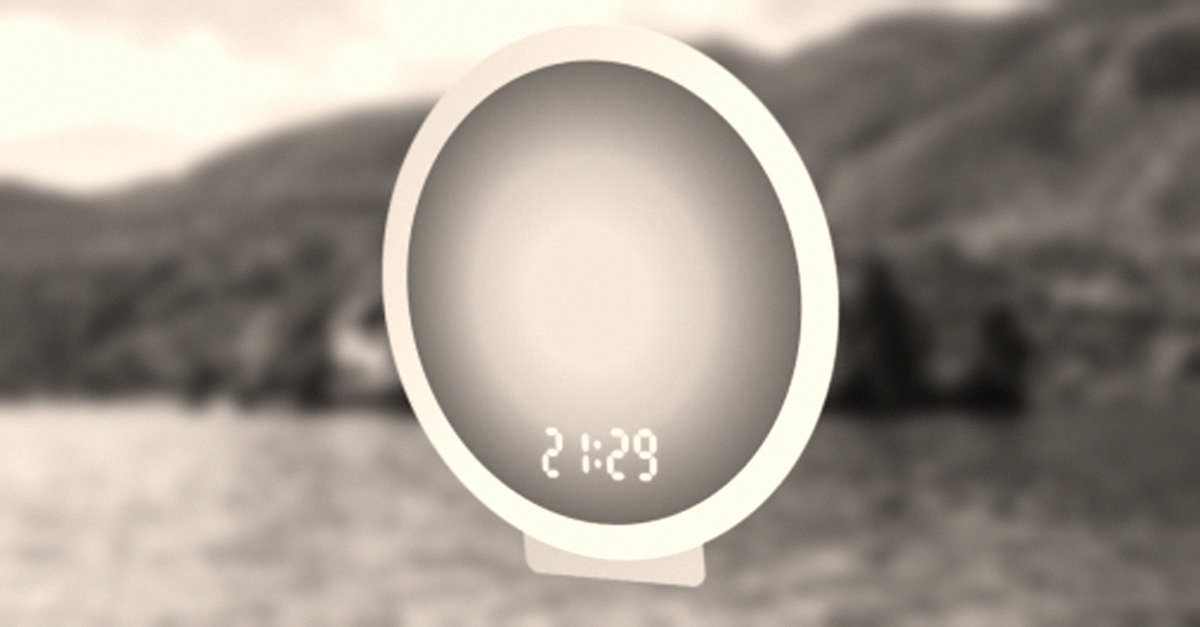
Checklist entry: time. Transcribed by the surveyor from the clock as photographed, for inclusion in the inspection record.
21:29
